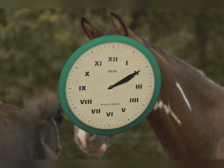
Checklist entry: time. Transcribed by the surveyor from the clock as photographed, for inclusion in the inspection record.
2:10
